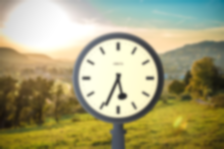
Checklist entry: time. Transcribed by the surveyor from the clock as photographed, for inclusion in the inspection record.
5:34
